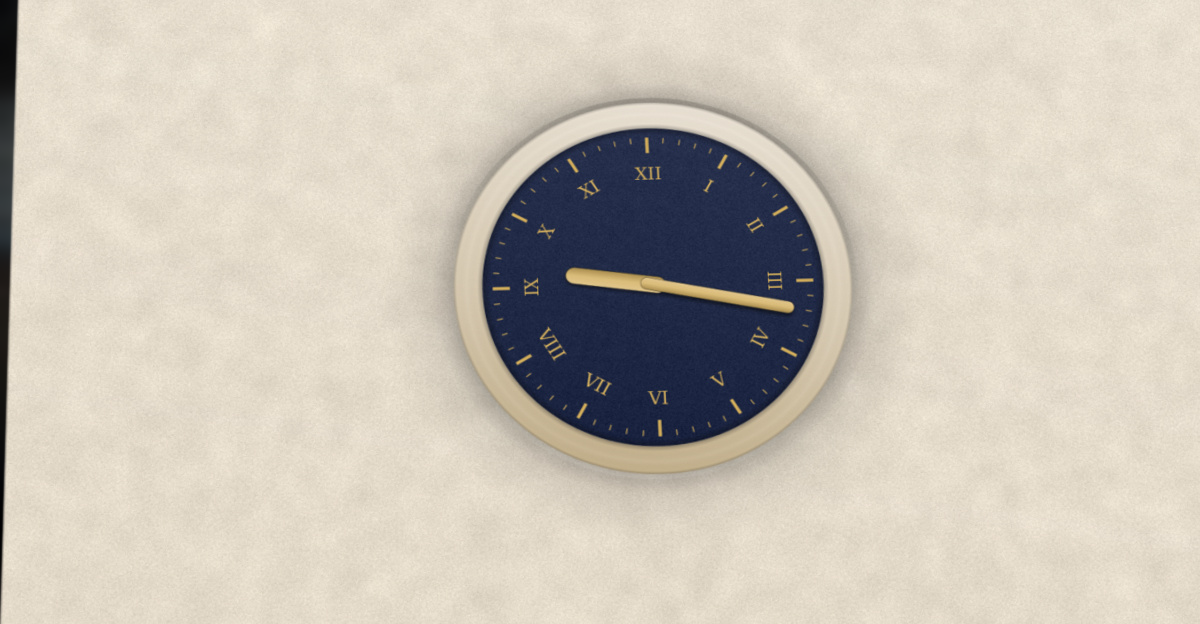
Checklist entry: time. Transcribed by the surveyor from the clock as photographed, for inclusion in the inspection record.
9:17
